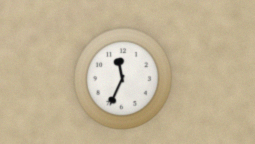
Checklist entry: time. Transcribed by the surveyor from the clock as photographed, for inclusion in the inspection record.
11:34
